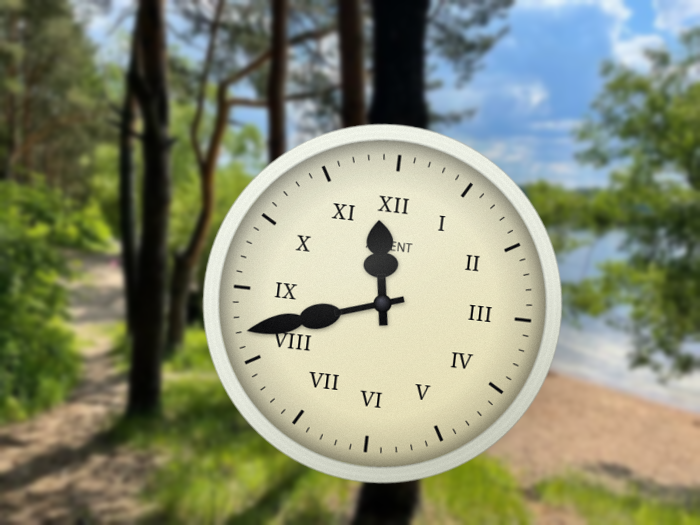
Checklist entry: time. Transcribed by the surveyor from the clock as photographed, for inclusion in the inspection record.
11:42
